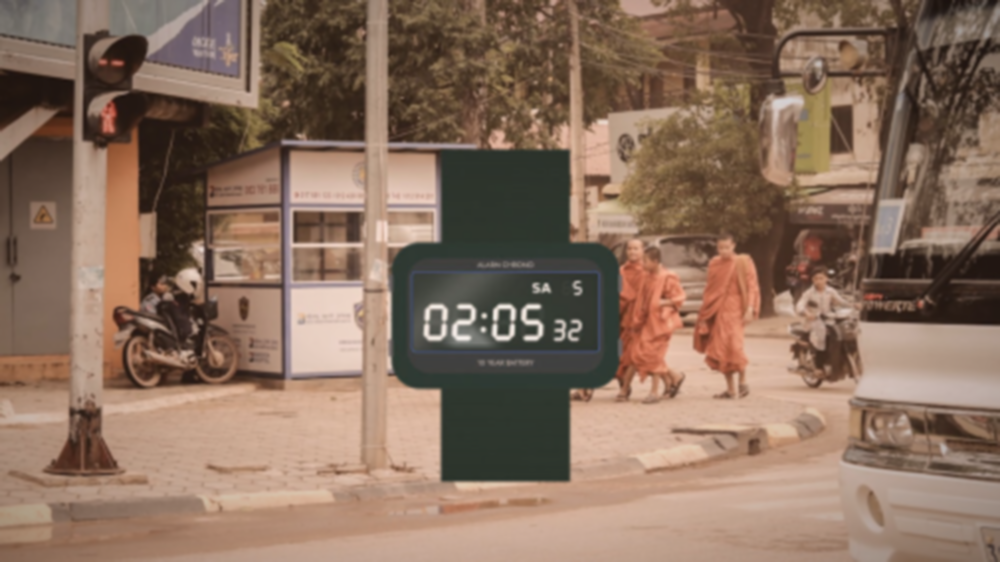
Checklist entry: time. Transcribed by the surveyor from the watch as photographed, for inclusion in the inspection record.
2:05:32
